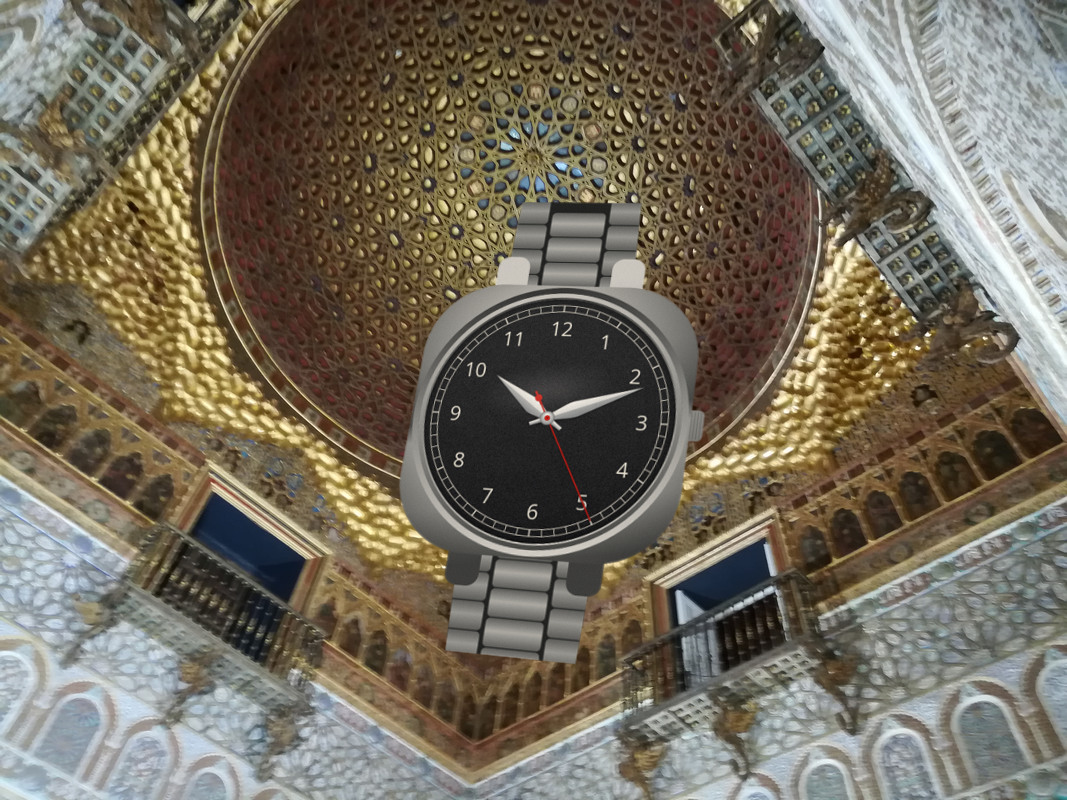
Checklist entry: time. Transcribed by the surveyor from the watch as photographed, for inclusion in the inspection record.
10:11:25
